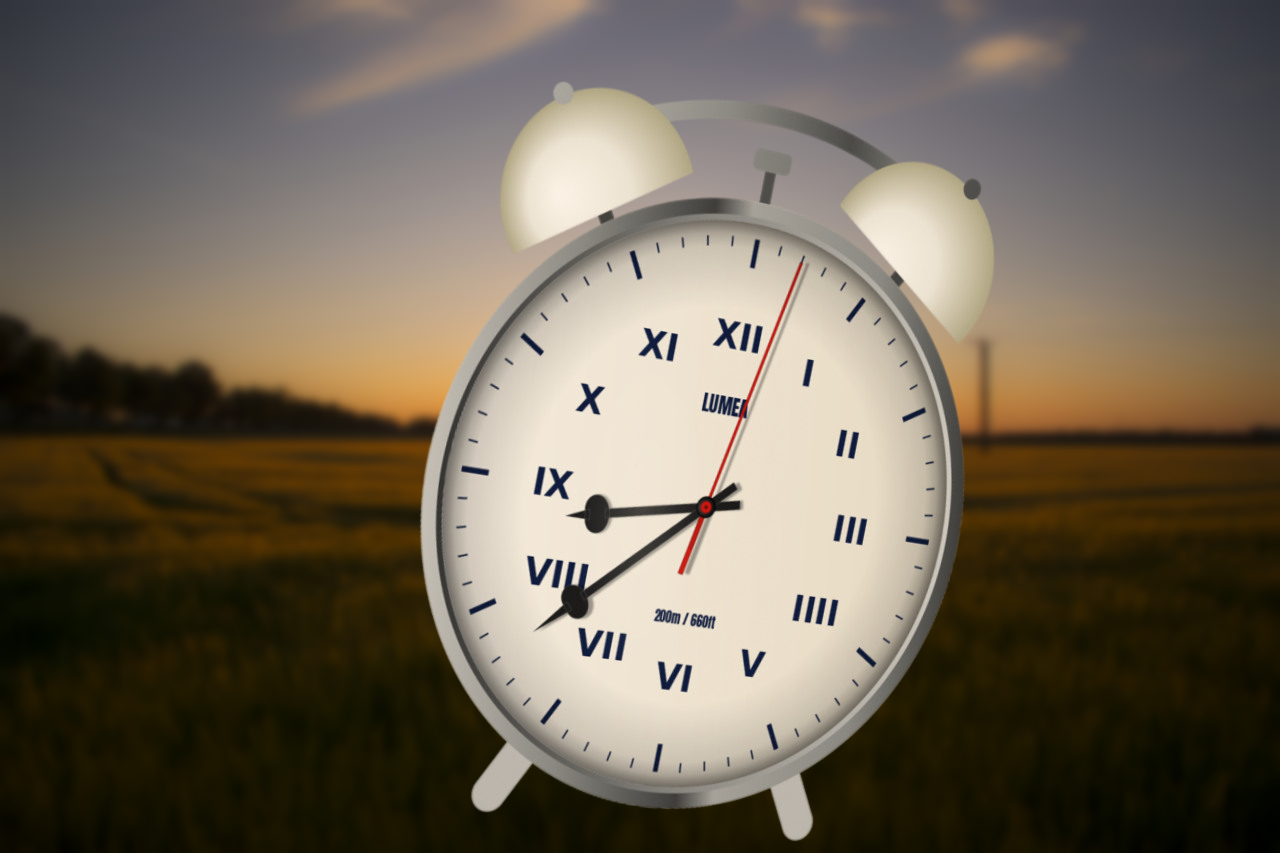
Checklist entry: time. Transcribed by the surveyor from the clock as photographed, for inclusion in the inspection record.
8:38:02
